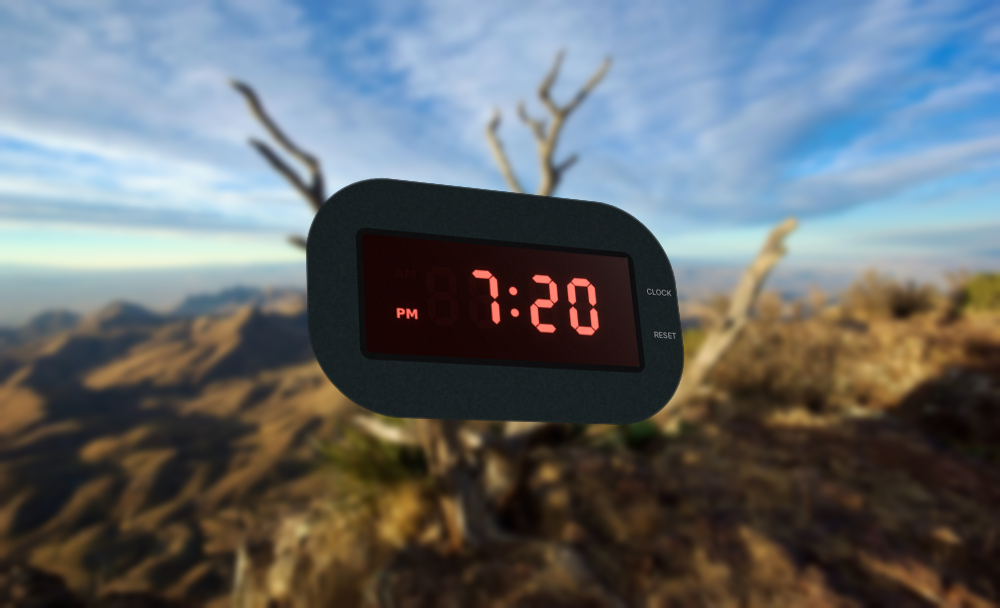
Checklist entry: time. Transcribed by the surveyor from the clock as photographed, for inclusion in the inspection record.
7:20
